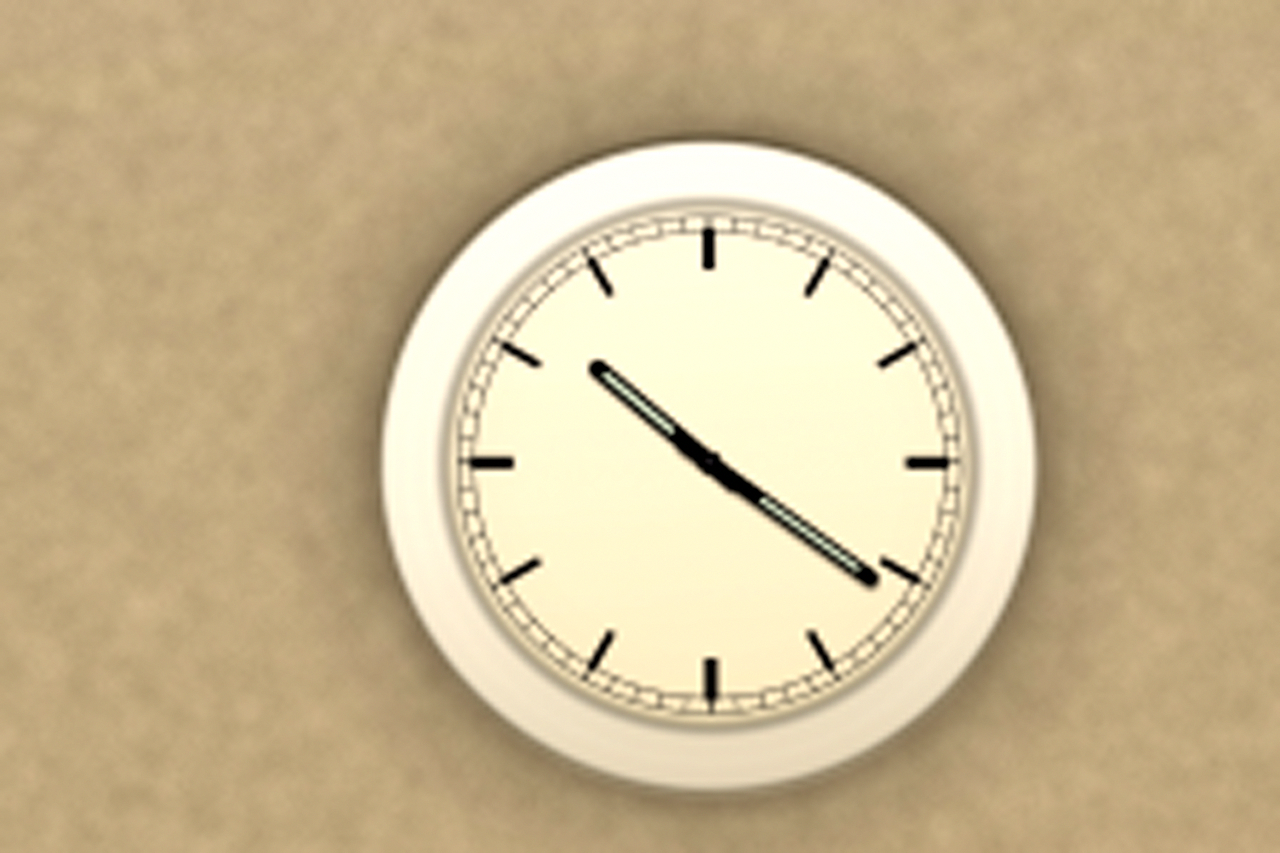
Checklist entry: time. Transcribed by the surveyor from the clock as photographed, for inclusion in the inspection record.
10:21
